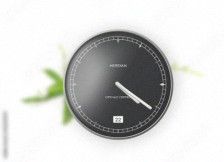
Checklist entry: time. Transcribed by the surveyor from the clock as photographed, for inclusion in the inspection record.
4:21
